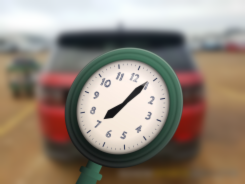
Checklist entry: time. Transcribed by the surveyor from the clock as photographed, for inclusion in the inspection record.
7:04
